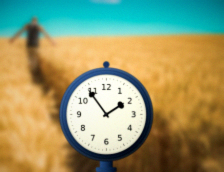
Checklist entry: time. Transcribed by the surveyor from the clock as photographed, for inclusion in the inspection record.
1:54
